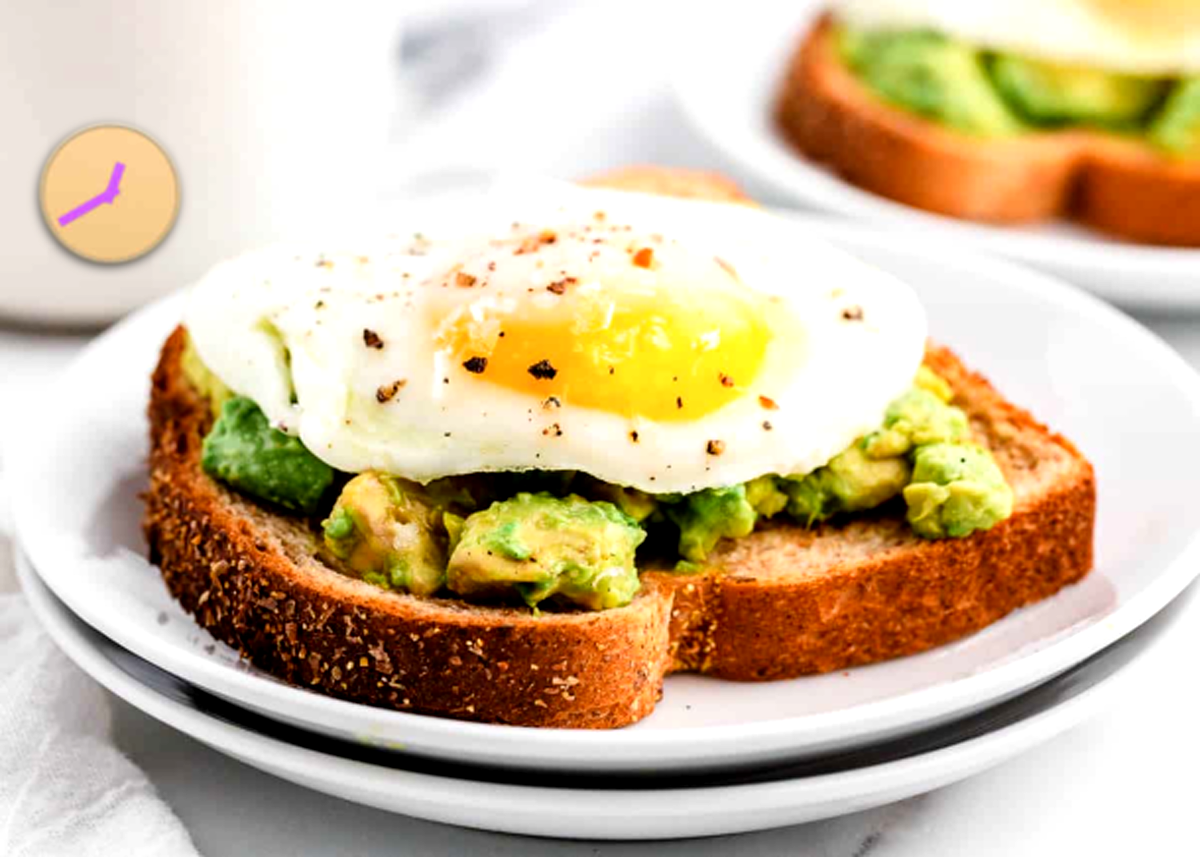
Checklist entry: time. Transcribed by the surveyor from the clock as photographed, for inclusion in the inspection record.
12:40
